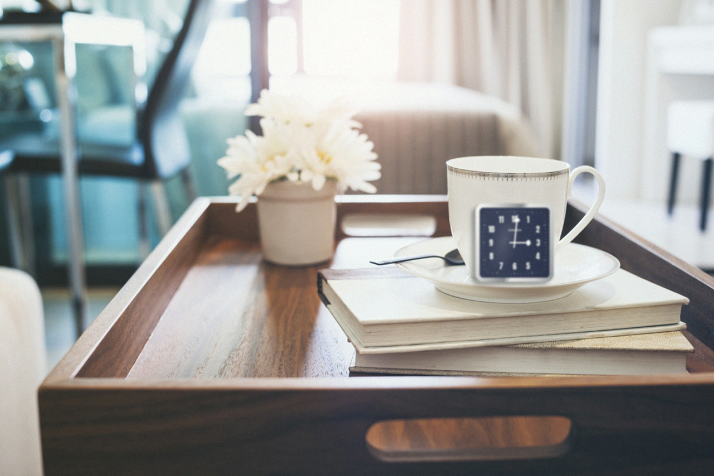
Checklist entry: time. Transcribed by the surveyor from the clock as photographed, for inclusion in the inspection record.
3:01
